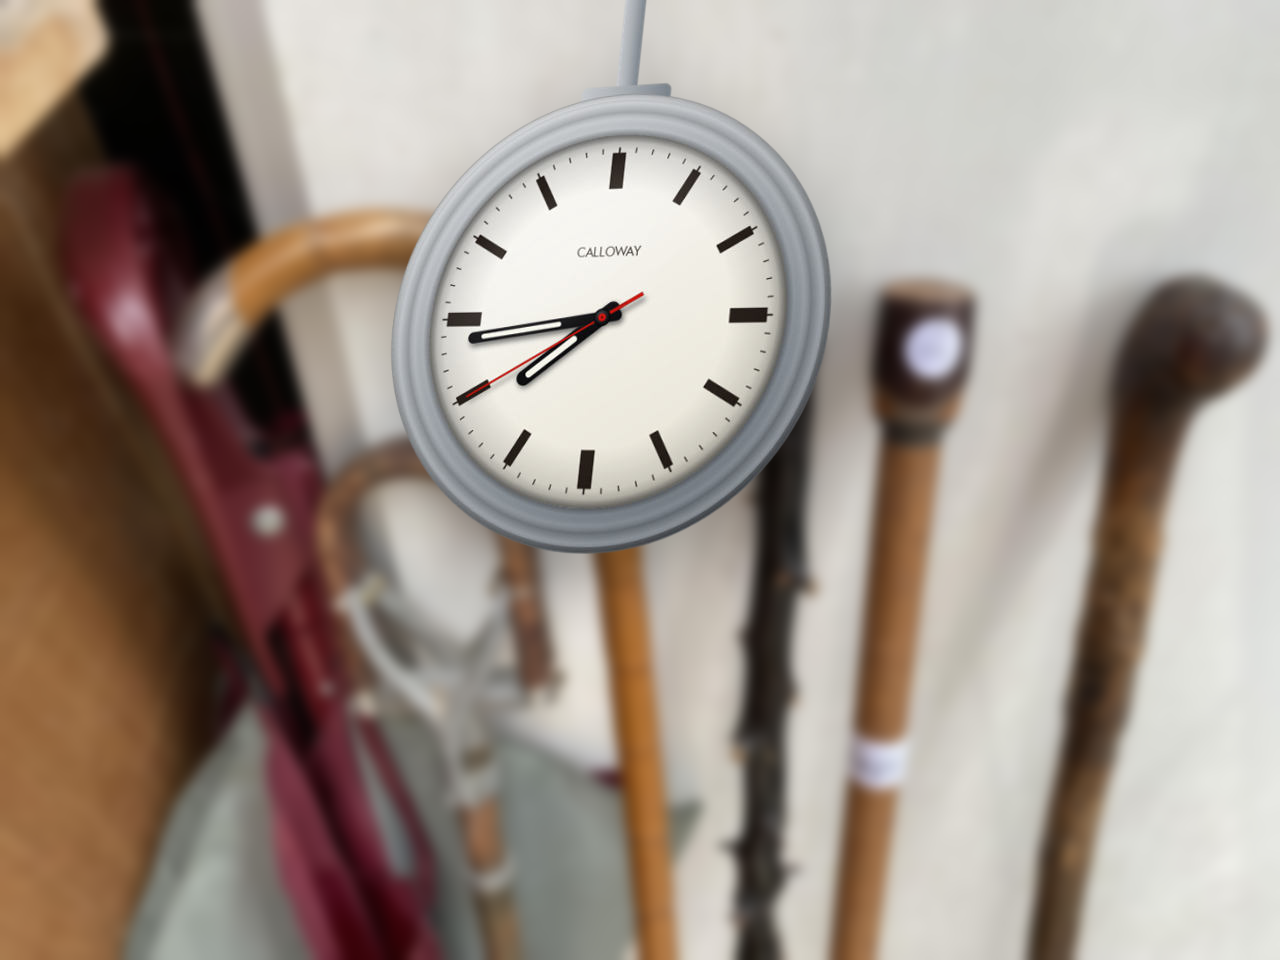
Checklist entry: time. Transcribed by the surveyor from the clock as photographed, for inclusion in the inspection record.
7:43:40
